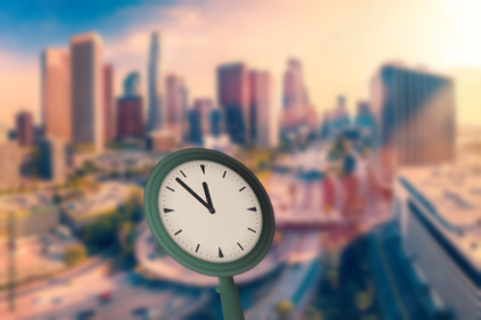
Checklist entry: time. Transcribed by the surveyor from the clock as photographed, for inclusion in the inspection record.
11:53
